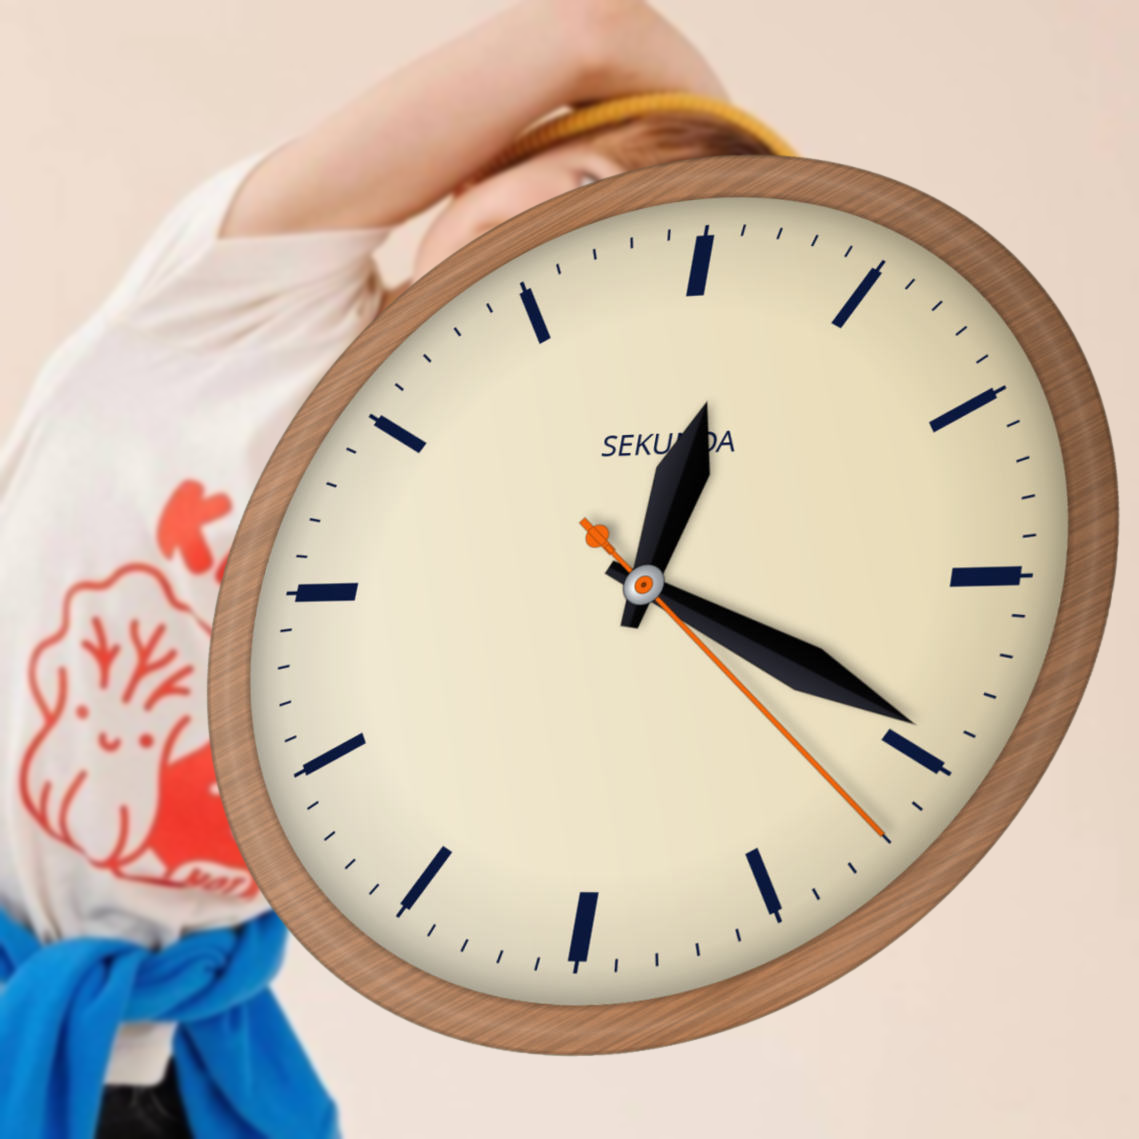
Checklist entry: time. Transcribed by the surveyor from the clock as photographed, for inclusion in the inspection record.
12:19:22
